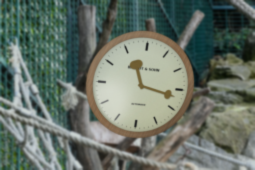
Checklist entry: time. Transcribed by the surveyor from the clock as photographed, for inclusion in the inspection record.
11:17
